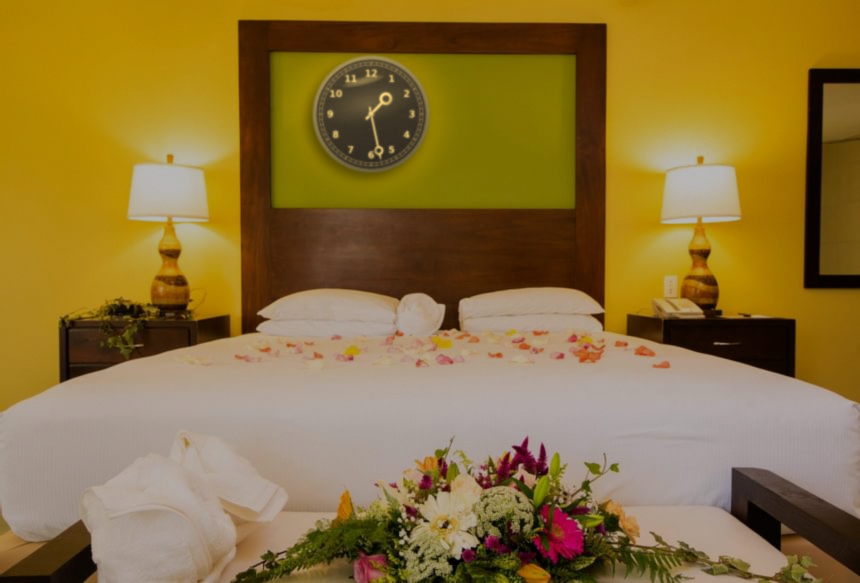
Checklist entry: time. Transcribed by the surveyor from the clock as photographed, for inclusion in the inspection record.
1:28
